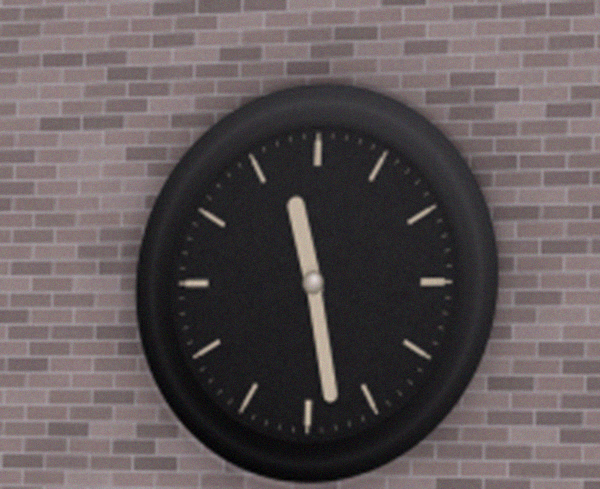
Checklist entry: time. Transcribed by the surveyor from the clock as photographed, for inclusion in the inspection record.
11:28
